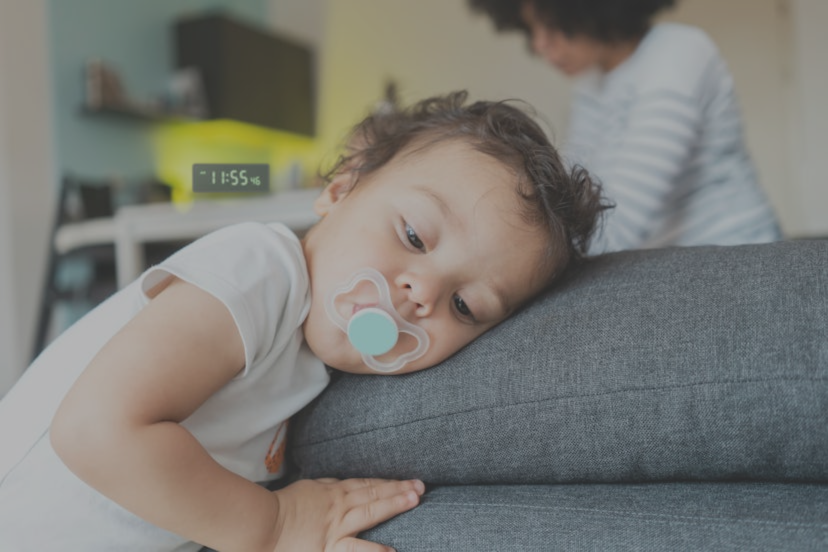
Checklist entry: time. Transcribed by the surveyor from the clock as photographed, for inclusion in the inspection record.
11:55
